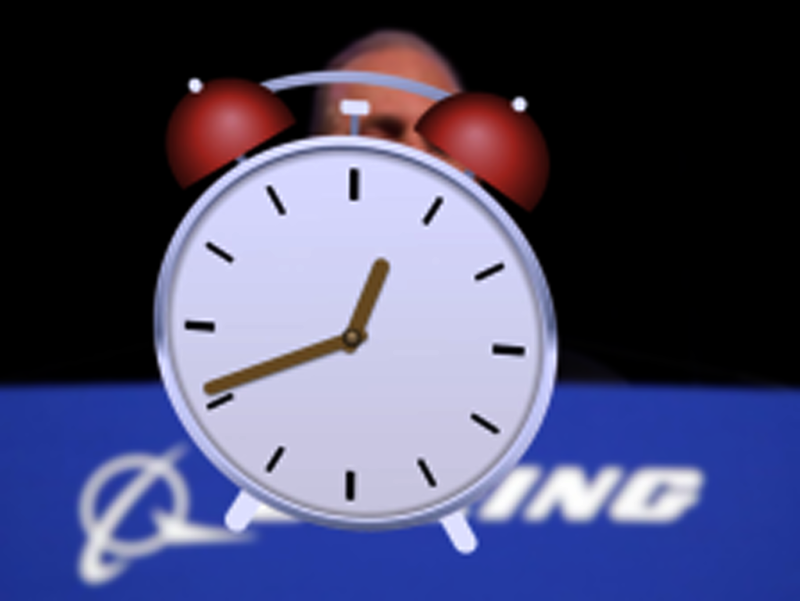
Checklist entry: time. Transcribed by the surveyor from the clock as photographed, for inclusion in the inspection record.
12:41
